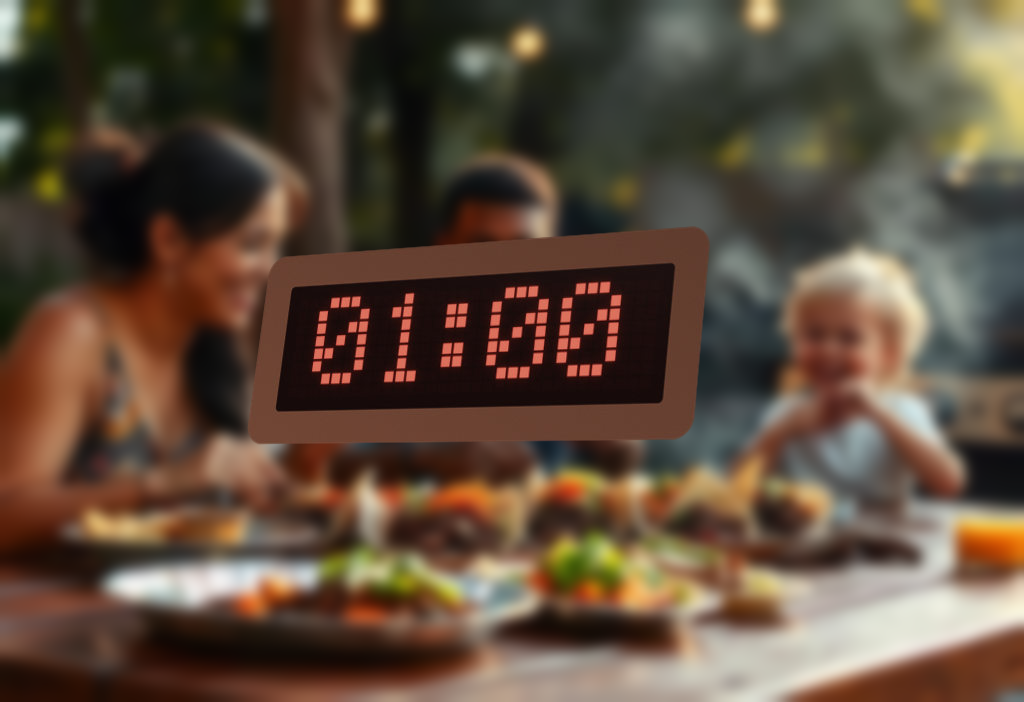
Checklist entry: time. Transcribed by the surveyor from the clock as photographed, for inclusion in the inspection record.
1:00
